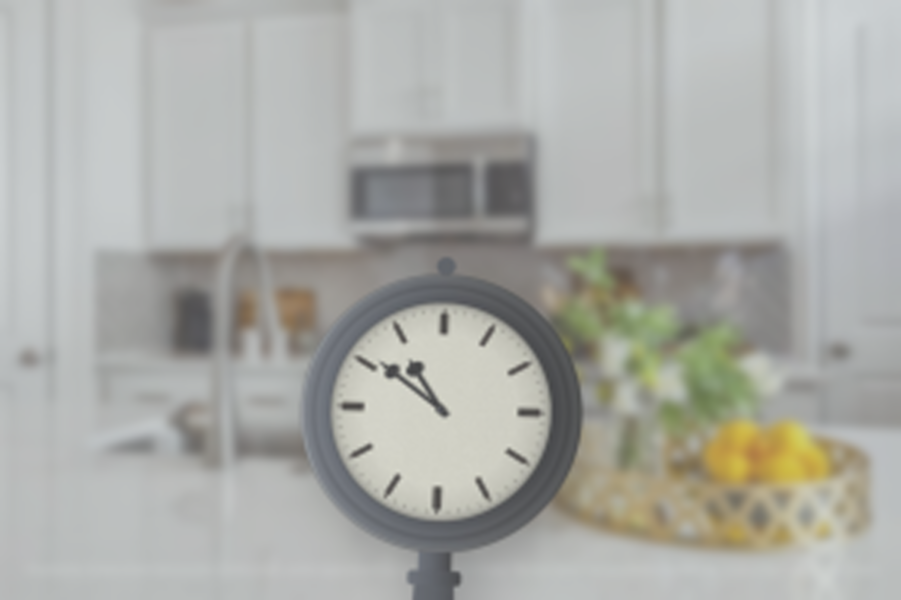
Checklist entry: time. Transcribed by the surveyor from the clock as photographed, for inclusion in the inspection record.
10:51
